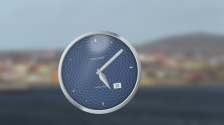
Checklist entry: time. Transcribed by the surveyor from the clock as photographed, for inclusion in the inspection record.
5:09
